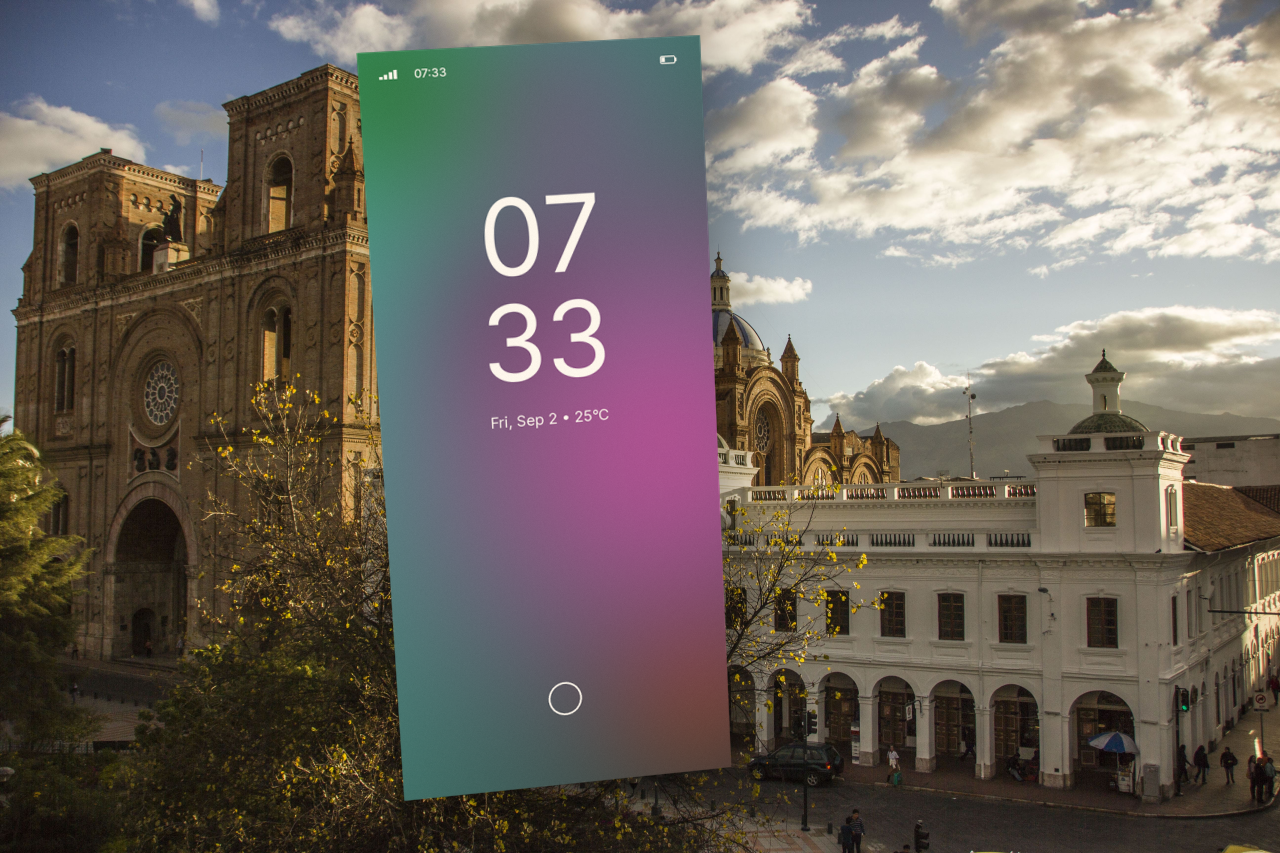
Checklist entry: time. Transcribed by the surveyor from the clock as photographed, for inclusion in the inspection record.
7:33
